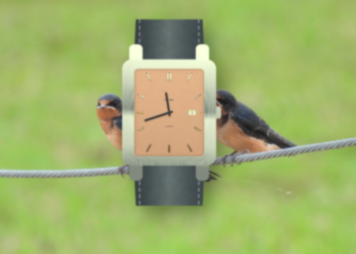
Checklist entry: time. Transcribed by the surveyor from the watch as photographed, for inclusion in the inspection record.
11:42
